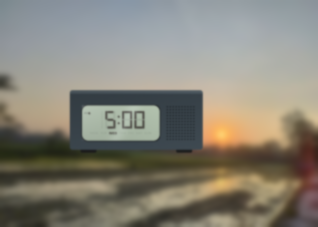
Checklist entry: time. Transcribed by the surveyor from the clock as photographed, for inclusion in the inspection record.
5:00
